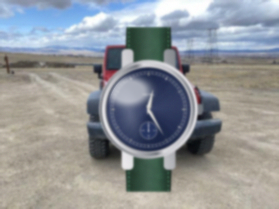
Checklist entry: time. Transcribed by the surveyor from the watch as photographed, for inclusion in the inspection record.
12:25
